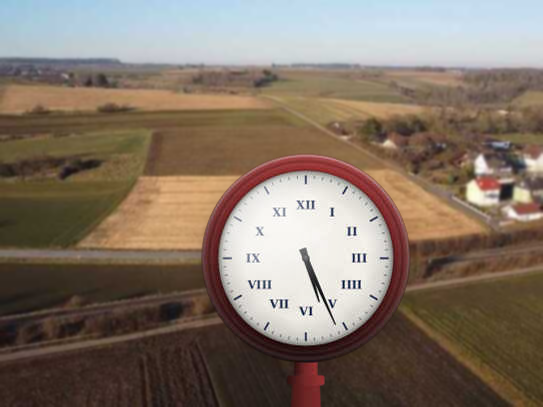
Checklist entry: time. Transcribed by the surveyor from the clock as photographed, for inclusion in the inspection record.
5:26
